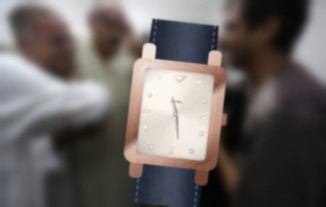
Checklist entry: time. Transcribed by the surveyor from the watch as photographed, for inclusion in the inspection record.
11:28
